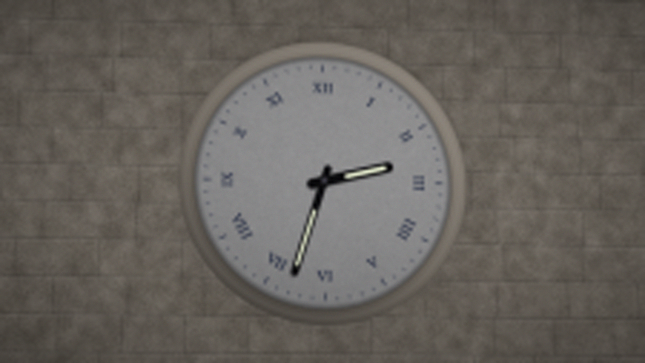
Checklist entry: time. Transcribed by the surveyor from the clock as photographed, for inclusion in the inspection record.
2:33
